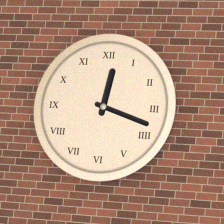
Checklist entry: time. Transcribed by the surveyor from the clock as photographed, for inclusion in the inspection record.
12:18
